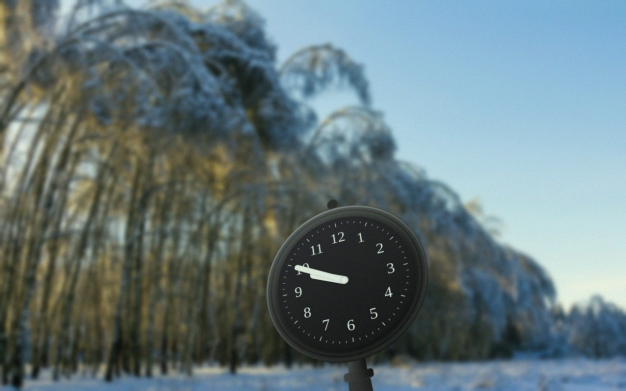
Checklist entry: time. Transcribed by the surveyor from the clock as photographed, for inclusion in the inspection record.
9:50
